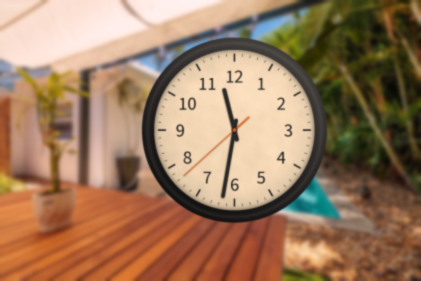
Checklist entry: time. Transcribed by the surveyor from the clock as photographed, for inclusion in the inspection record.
11:31:38
